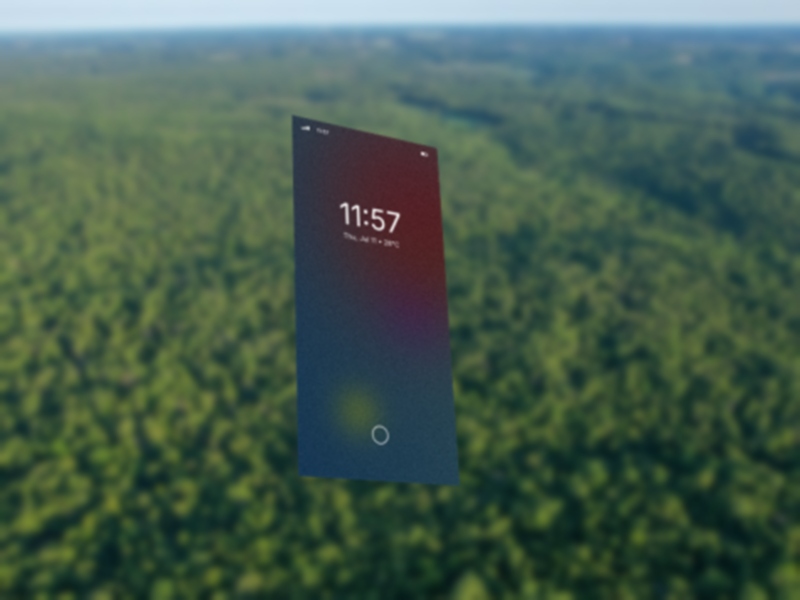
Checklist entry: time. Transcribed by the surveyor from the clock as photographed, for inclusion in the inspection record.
11:57
